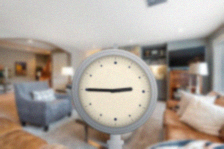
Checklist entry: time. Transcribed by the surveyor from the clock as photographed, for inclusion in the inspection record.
2:45
